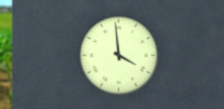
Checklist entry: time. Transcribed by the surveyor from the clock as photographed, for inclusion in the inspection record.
3:59
